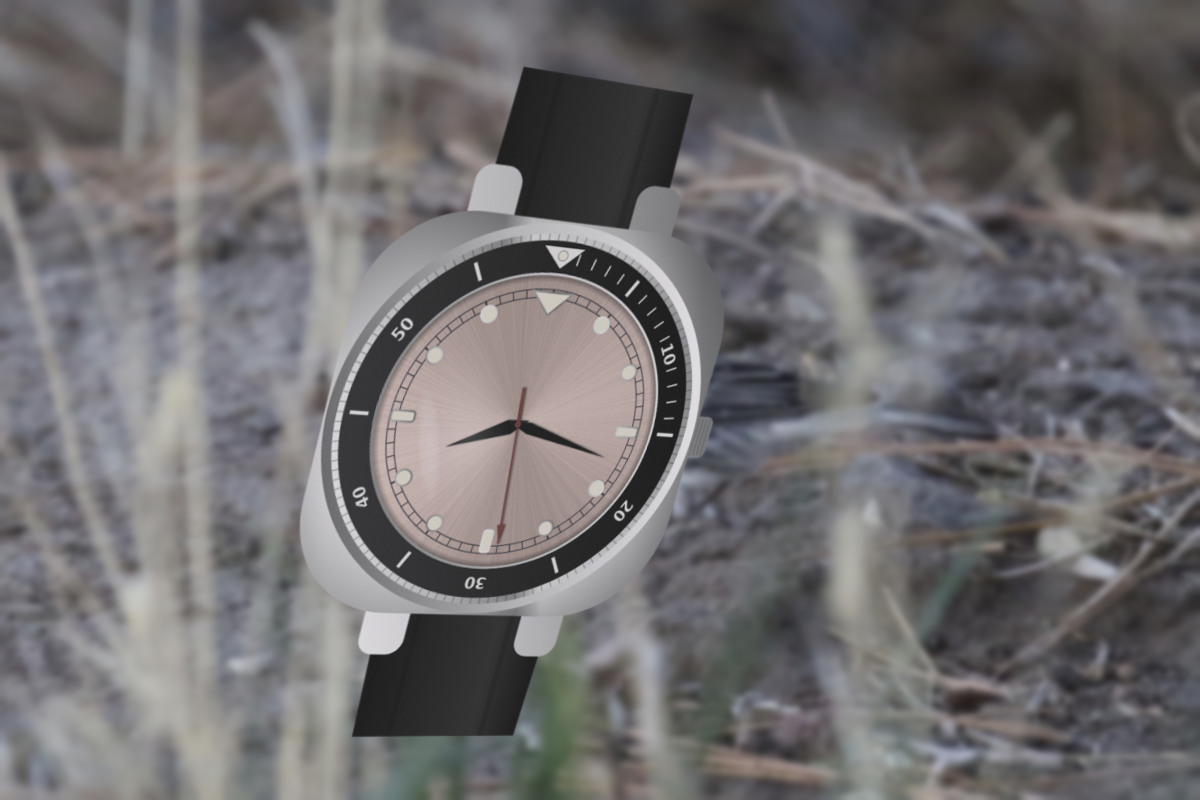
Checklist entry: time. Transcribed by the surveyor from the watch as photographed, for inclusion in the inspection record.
8:17:29
